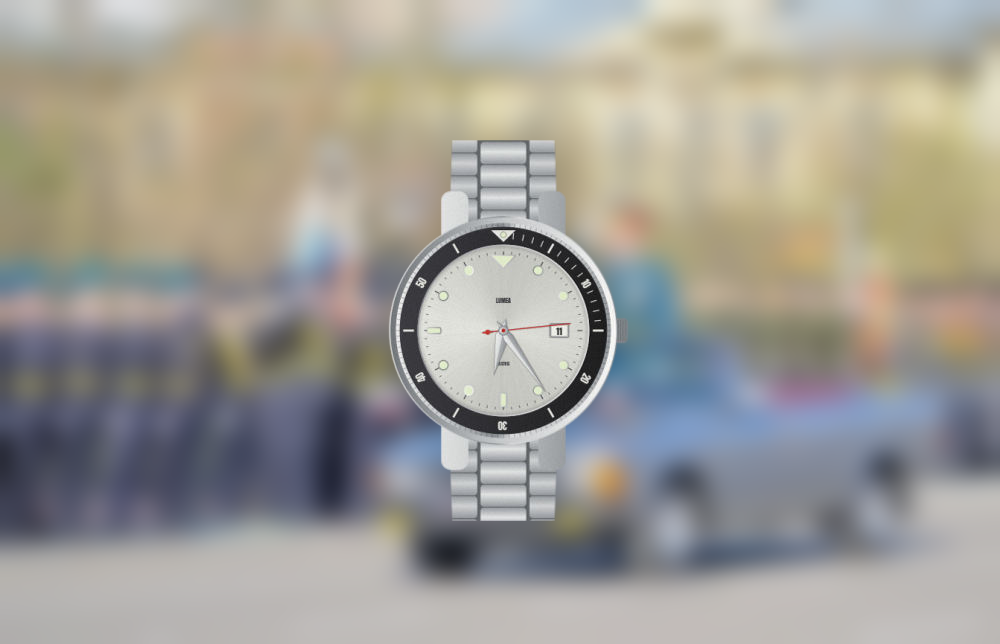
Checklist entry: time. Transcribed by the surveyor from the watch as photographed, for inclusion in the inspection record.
6:24:14
